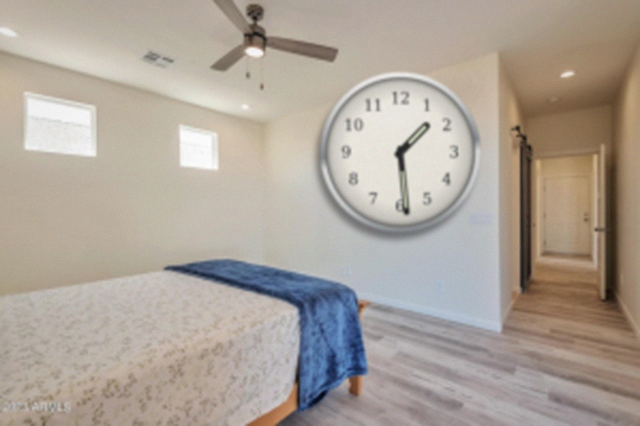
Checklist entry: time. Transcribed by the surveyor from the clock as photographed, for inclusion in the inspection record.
1:29
